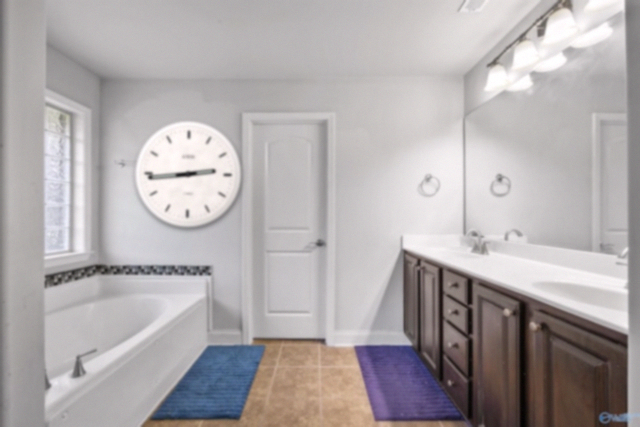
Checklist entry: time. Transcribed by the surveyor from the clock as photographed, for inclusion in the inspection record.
2:44
